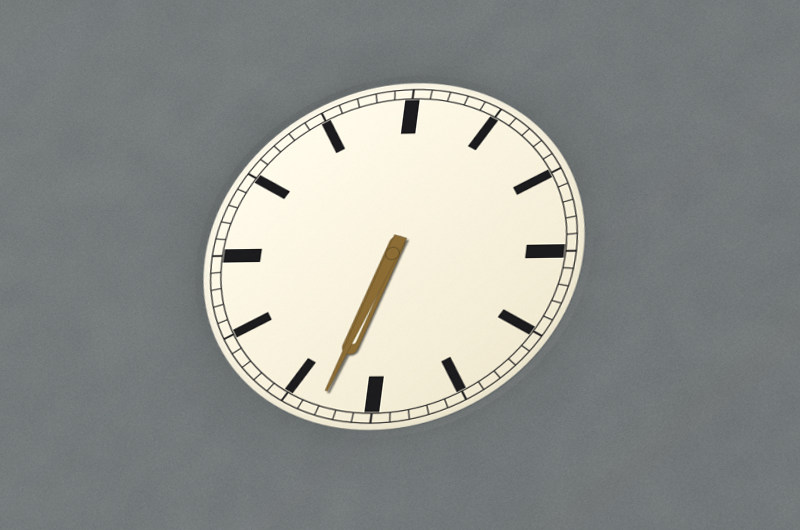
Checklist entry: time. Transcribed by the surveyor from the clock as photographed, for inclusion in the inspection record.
6:33
